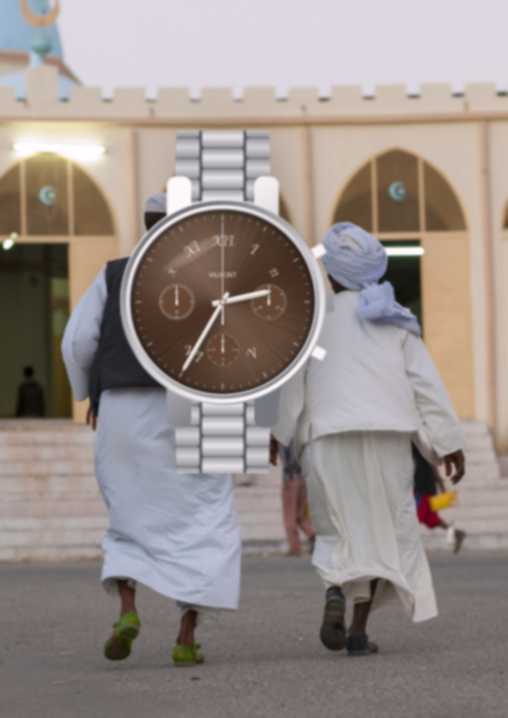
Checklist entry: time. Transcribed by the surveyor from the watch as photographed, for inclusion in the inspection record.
2:35
